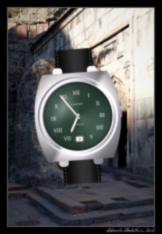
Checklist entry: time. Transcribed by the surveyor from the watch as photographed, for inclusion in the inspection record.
6:54
